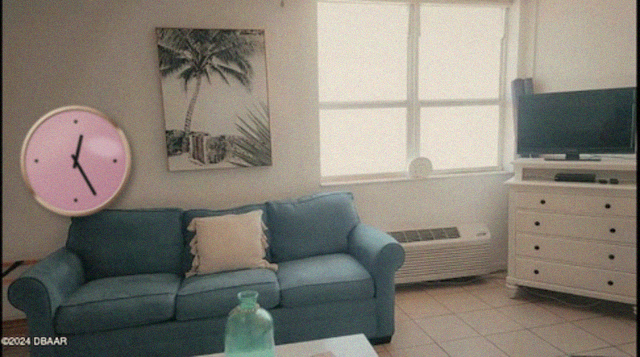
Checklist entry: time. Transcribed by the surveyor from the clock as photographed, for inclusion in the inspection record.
12:25
